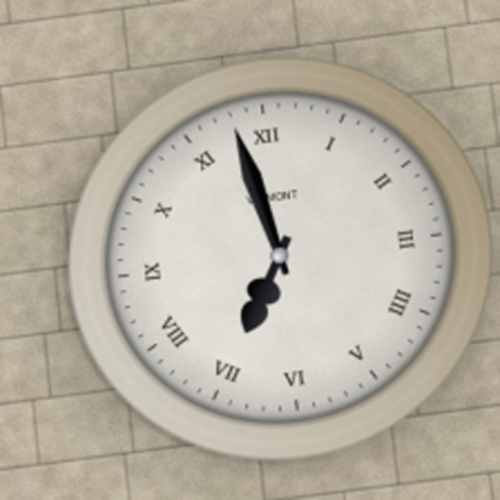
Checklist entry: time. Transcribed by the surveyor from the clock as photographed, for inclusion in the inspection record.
6:58
